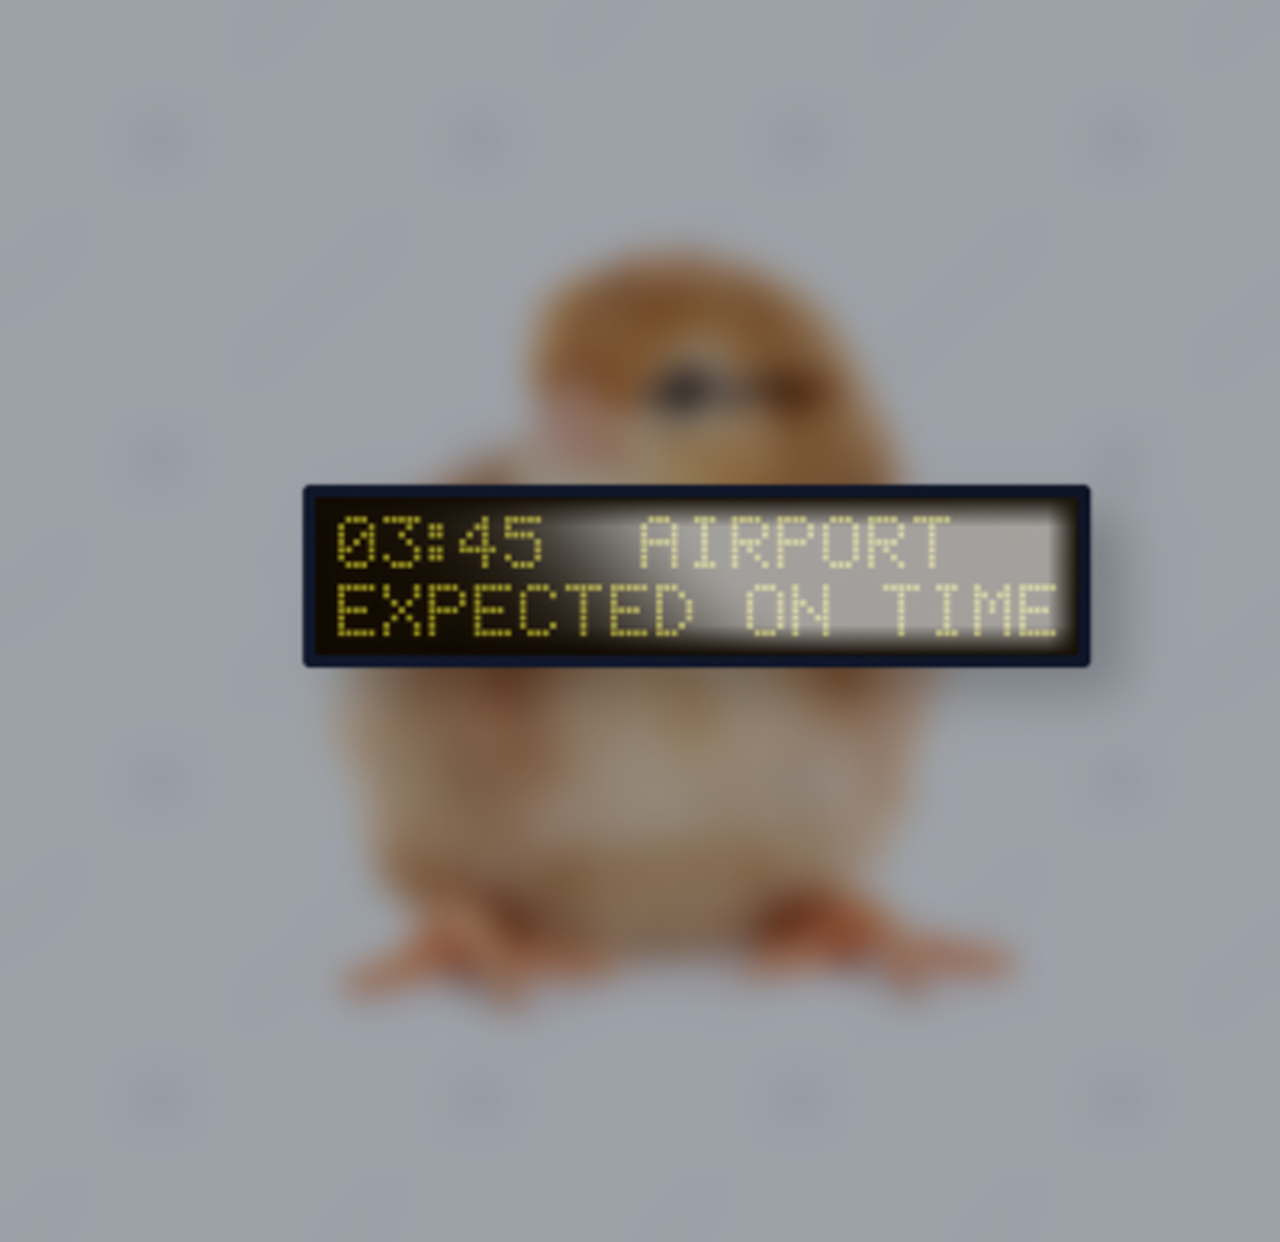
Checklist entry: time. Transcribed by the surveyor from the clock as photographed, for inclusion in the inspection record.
3:45
